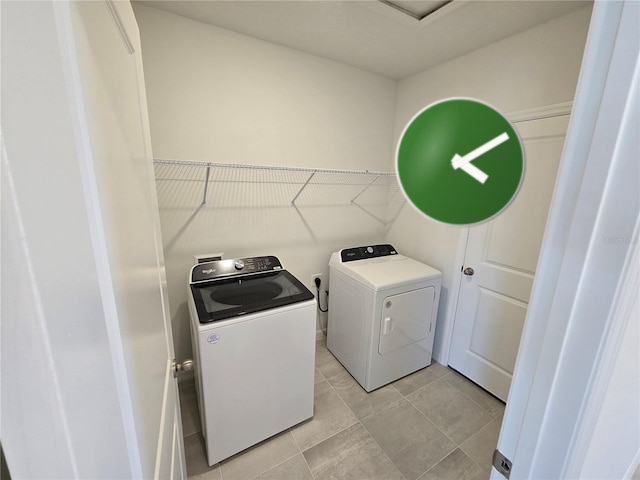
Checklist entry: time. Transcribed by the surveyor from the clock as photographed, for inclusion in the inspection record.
4:10
